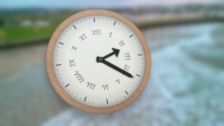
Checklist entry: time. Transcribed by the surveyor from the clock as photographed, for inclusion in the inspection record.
2:21
